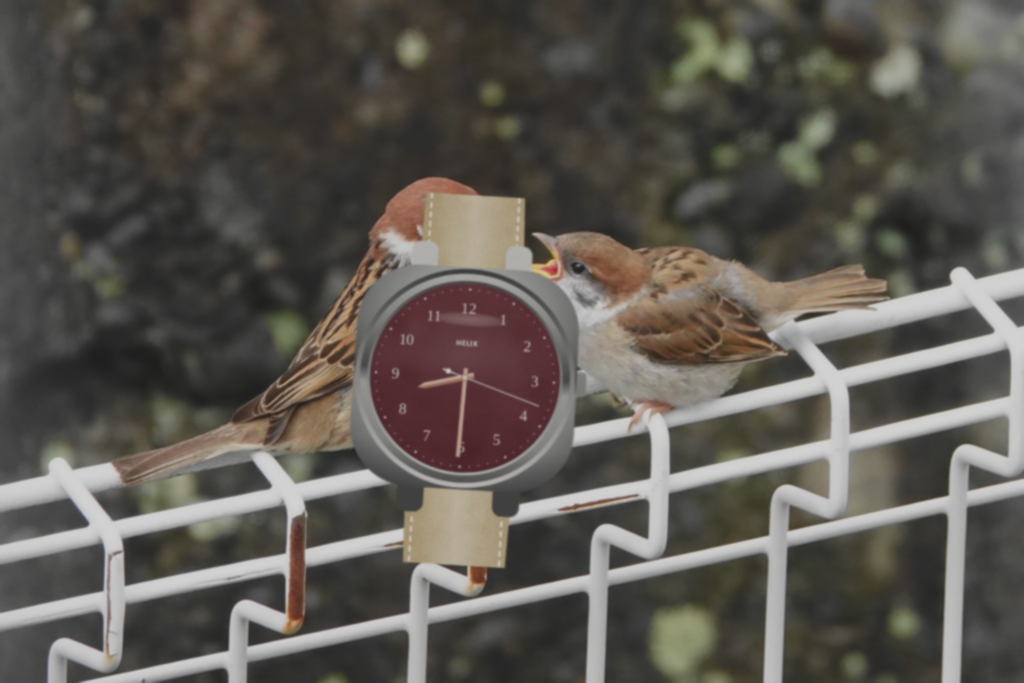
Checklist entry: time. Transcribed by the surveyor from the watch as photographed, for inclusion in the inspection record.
8:30:18
